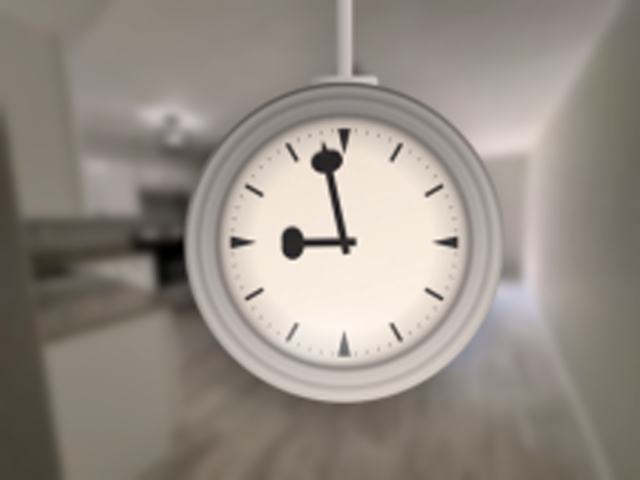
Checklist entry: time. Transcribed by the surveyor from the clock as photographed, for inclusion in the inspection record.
8:58
